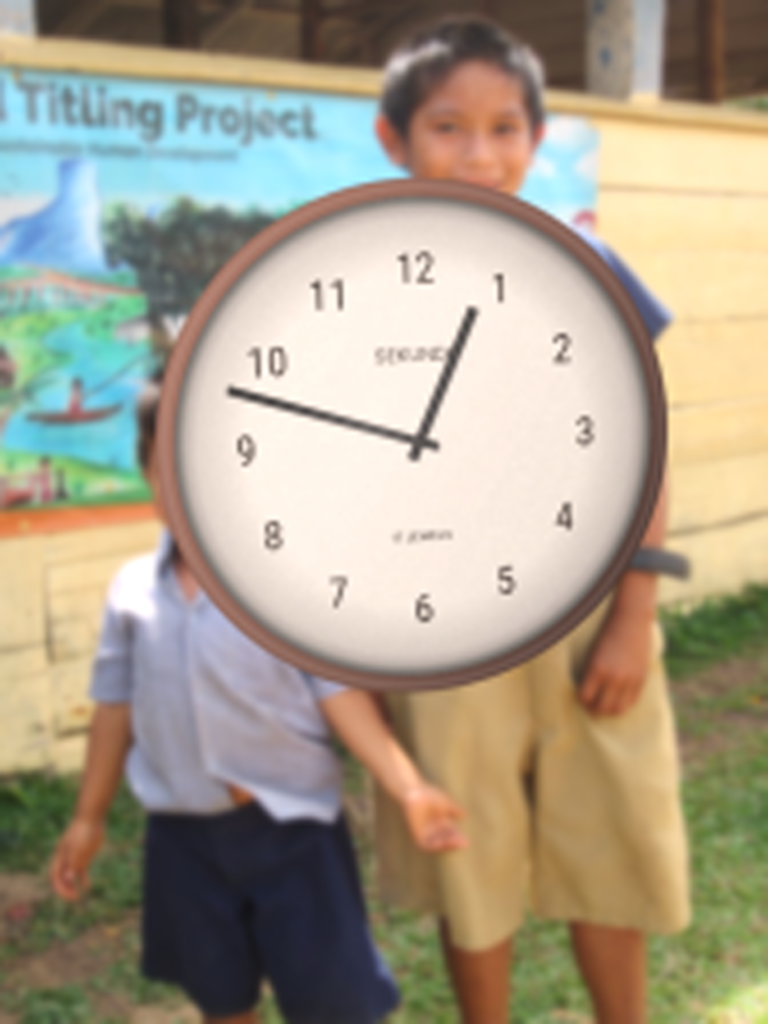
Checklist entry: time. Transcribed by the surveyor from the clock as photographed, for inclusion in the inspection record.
12:48
